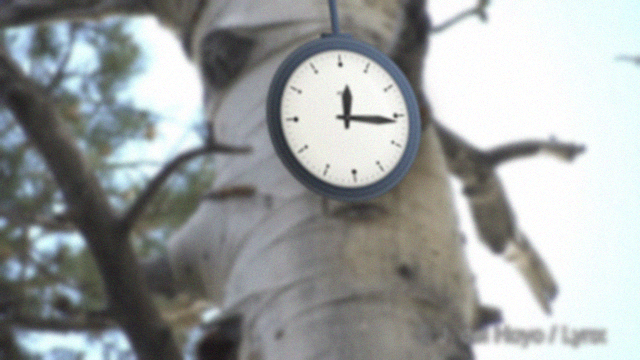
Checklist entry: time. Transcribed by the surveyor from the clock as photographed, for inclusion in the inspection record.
12:16
